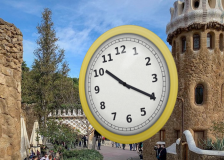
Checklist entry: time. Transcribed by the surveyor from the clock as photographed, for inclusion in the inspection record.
10:20
